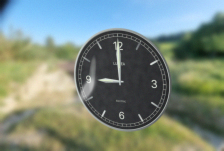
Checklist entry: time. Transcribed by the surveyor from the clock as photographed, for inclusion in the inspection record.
9:00
